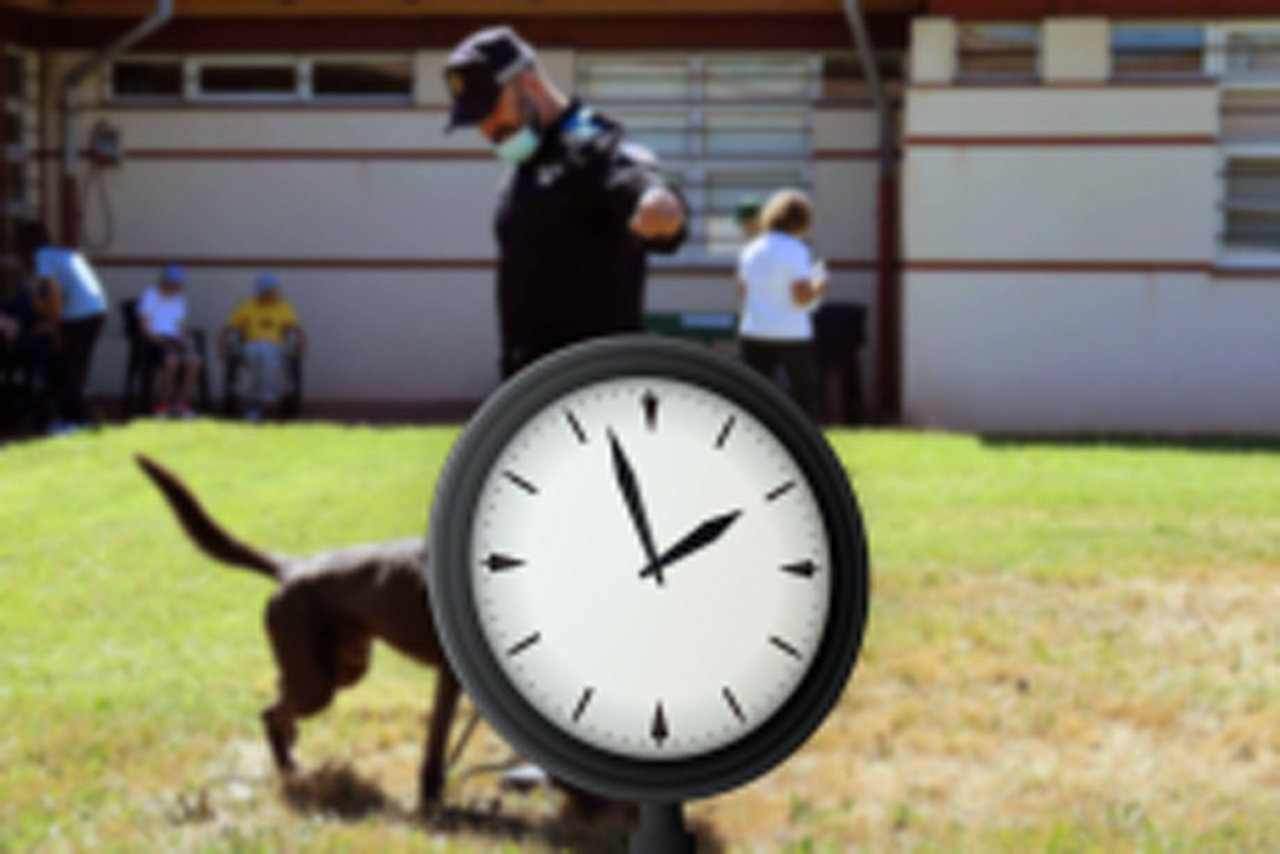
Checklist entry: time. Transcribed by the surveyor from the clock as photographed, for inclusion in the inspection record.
1:57
